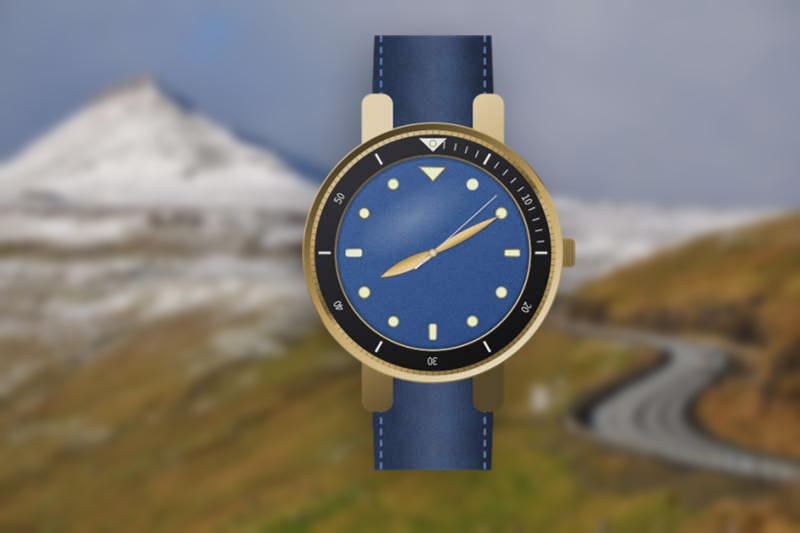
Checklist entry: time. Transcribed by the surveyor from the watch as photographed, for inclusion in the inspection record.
8:10:08
